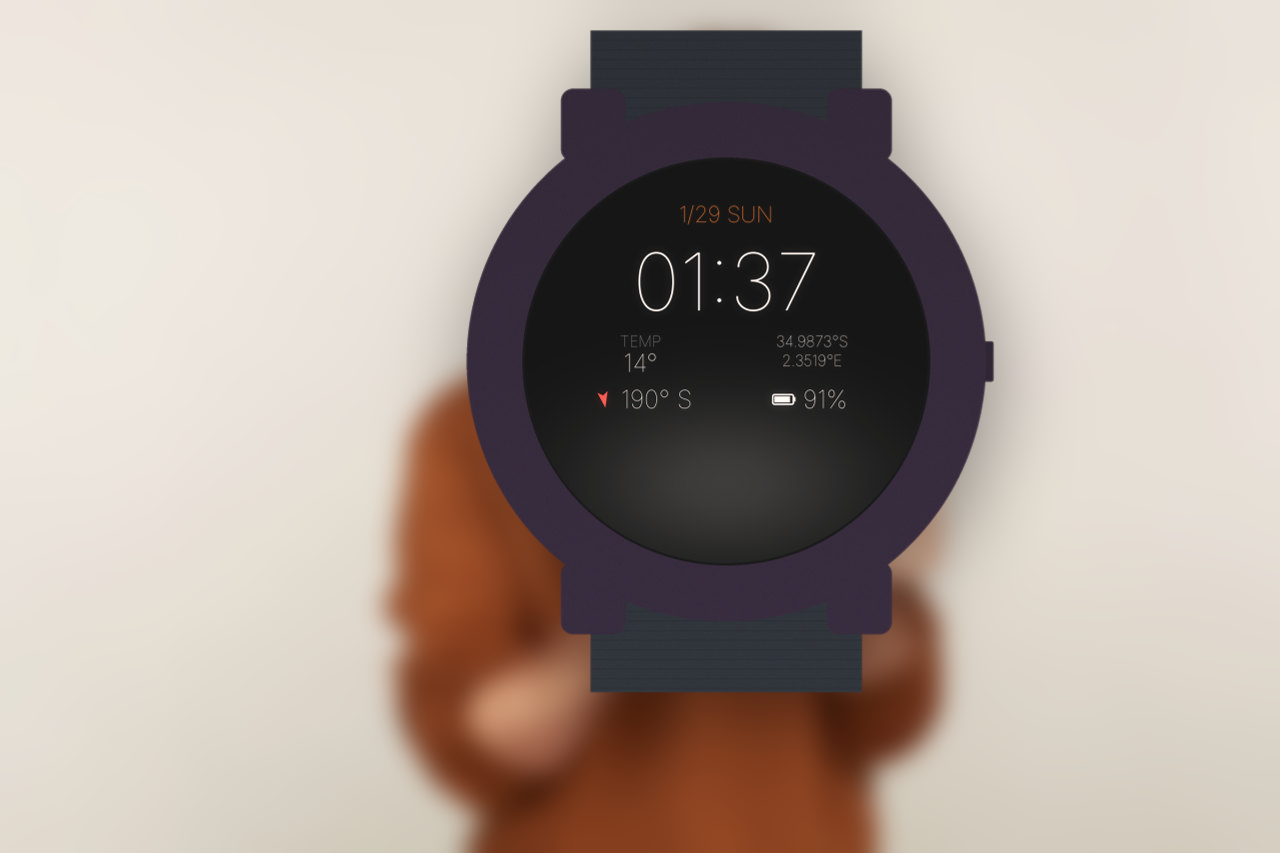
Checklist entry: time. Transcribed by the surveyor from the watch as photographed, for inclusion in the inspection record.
1:37
